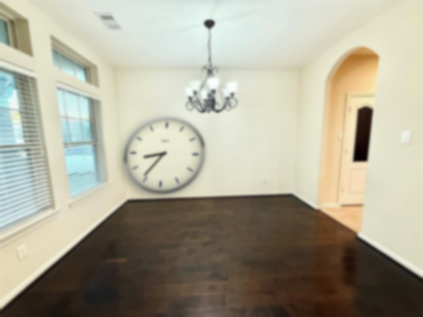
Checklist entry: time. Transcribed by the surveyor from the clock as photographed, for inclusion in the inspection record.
8:36
